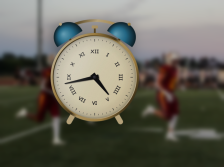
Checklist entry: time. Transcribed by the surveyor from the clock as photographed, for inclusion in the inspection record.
4:43
